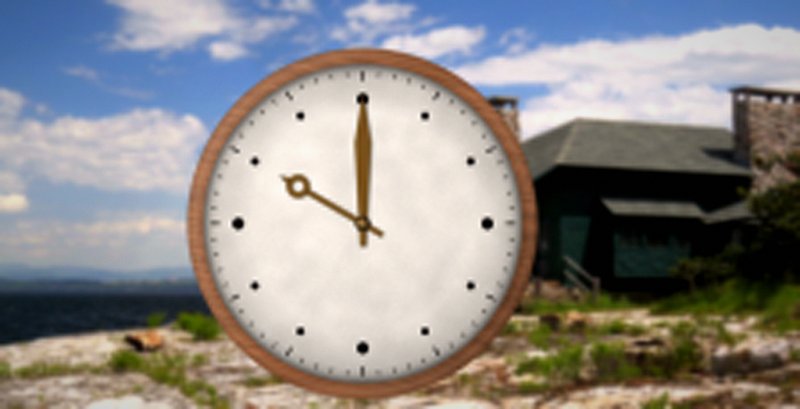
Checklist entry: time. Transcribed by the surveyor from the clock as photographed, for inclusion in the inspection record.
10:00
